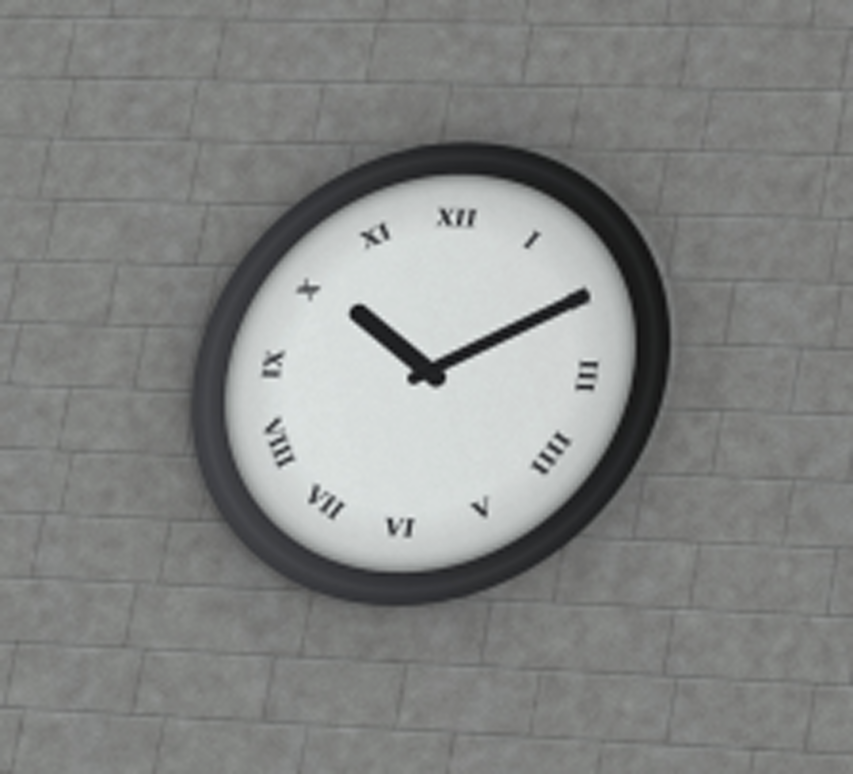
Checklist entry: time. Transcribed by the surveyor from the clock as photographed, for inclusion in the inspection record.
10:10
